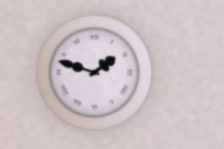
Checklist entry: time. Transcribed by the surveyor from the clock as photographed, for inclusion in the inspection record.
1:48
